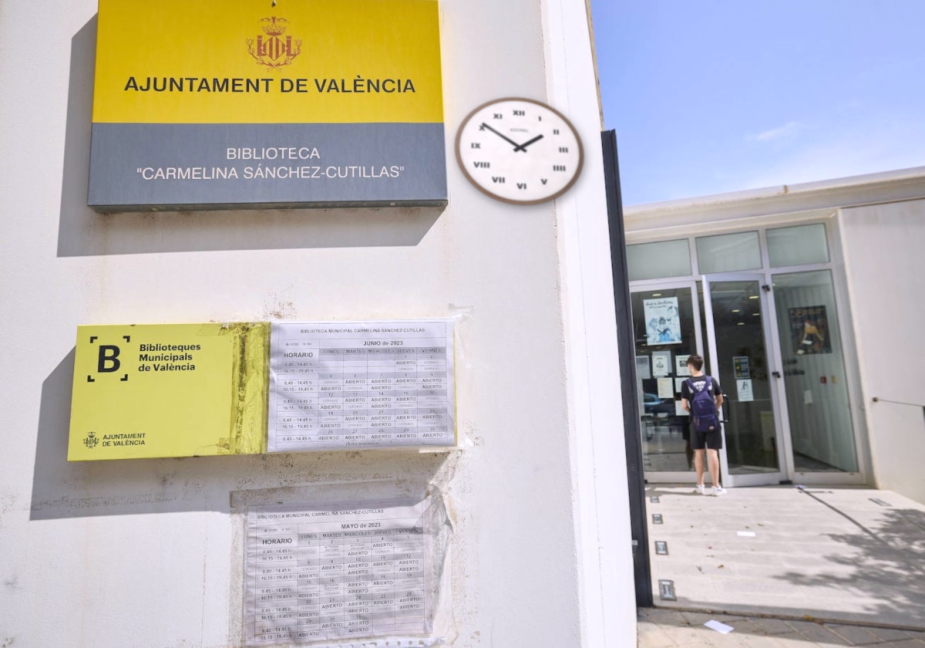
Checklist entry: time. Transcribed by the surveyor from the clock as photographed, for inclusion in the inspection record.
1:51
